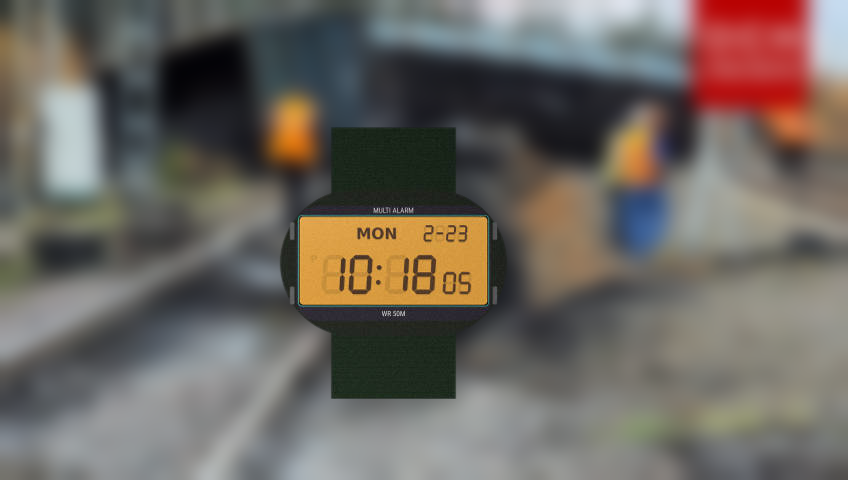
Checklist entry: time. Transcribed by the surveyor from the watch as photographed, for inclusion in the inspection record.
10:18:05
